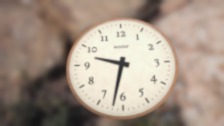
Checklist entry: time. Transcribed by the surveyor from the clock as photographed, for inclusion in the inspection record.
9:32
